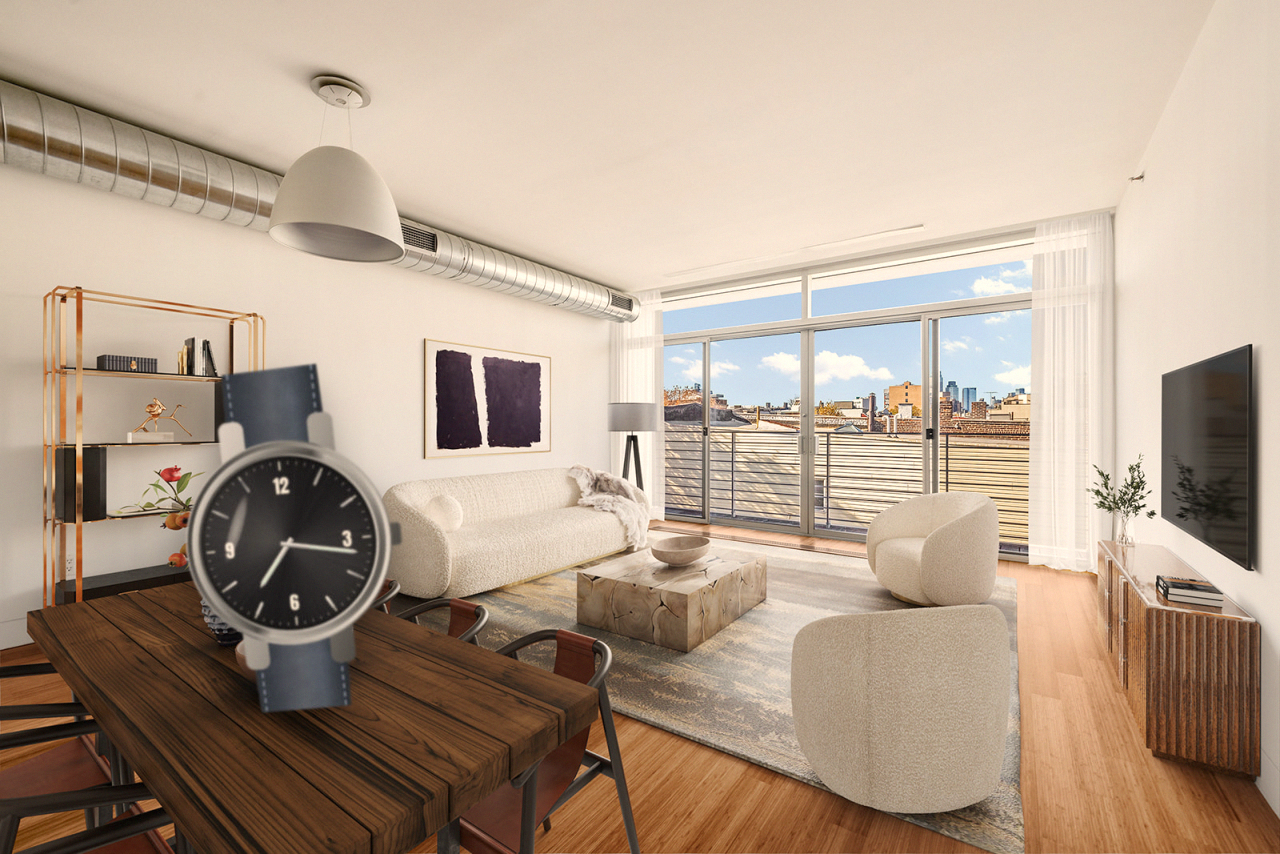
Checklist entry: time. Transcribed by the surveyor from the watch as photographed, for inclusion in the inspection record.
7:17
